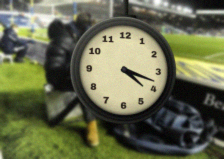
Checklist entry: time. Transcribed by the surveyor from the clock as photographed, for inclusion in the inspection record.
4:18
